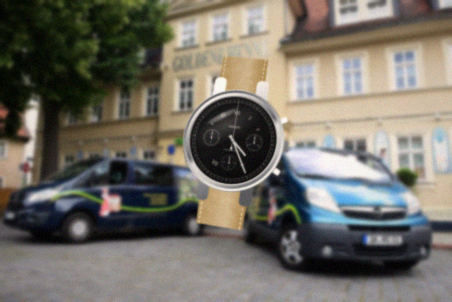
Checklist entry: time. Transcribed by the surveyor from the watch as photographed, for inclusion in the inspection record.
4:25
